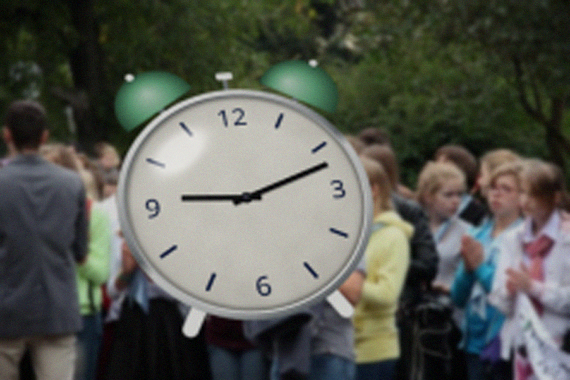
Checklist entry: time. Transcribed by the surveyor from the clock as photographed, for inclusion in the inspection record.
9:12
